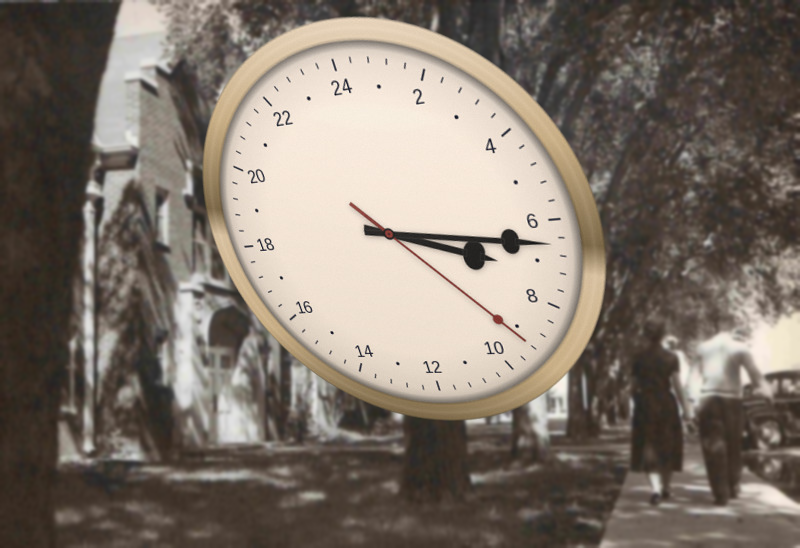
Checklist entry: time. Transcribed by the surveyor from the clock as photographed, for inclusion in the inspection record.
7:16:23
